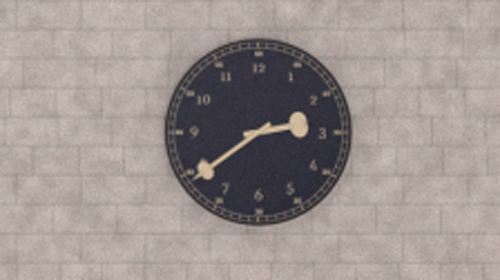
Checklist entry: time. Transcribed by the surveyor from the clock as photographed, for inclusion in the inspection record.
2:39
